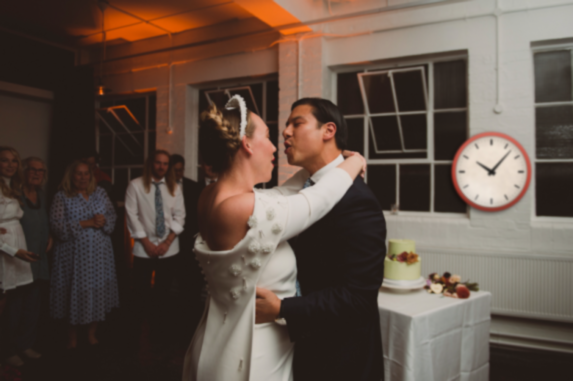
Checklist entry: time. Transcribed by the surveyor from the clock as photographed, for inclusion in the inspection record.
10:07
